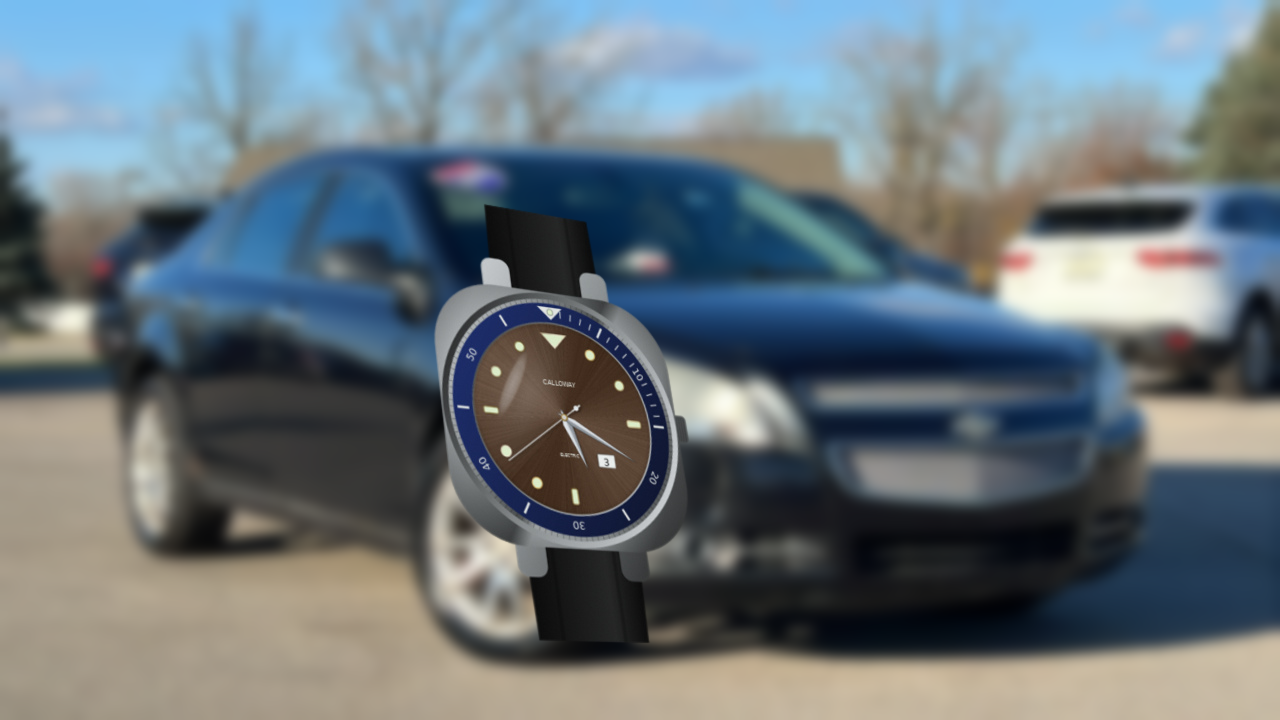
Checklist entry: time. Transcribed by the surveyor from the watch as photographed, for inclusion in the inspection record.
5:19:39
